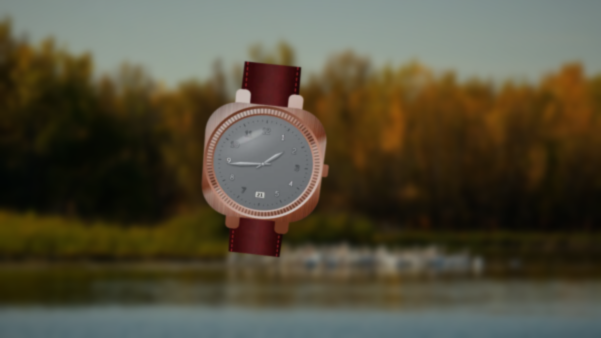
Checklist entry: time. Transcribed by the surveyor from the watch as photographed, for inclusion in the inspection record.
1:44
